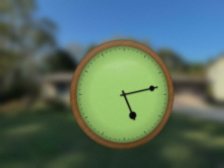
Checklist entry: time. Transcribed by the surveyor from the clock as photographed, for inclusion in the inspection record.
5:13
